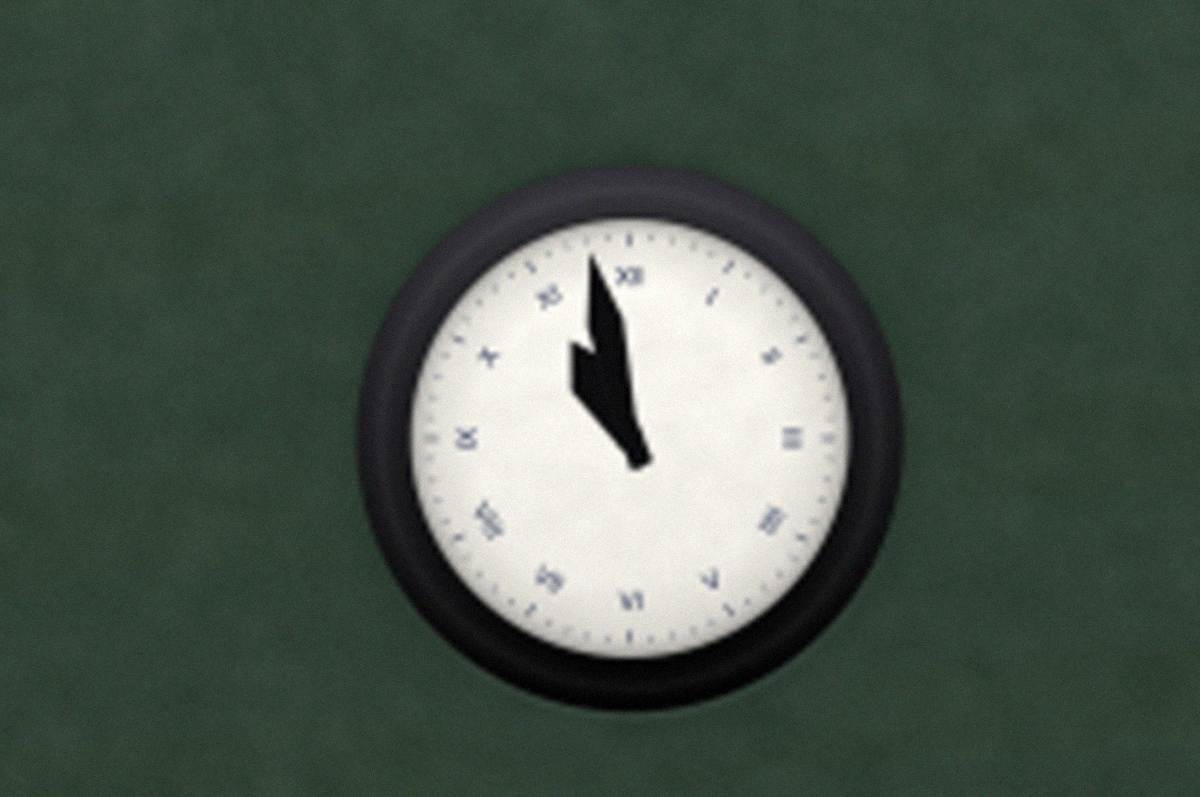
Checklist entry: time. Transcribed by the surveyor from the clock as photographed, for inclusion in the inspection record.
10:58
